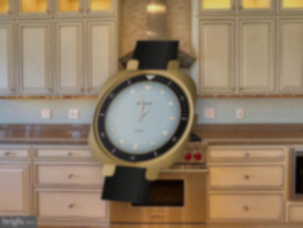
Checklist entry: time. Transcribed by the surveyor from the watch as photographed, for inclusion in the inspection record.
12:58
